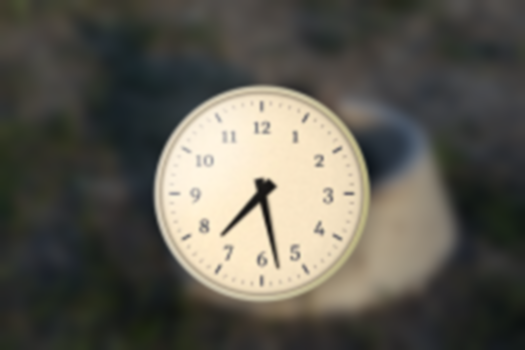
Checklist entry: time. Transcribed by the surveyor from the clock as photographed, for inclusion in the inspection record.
7:28
